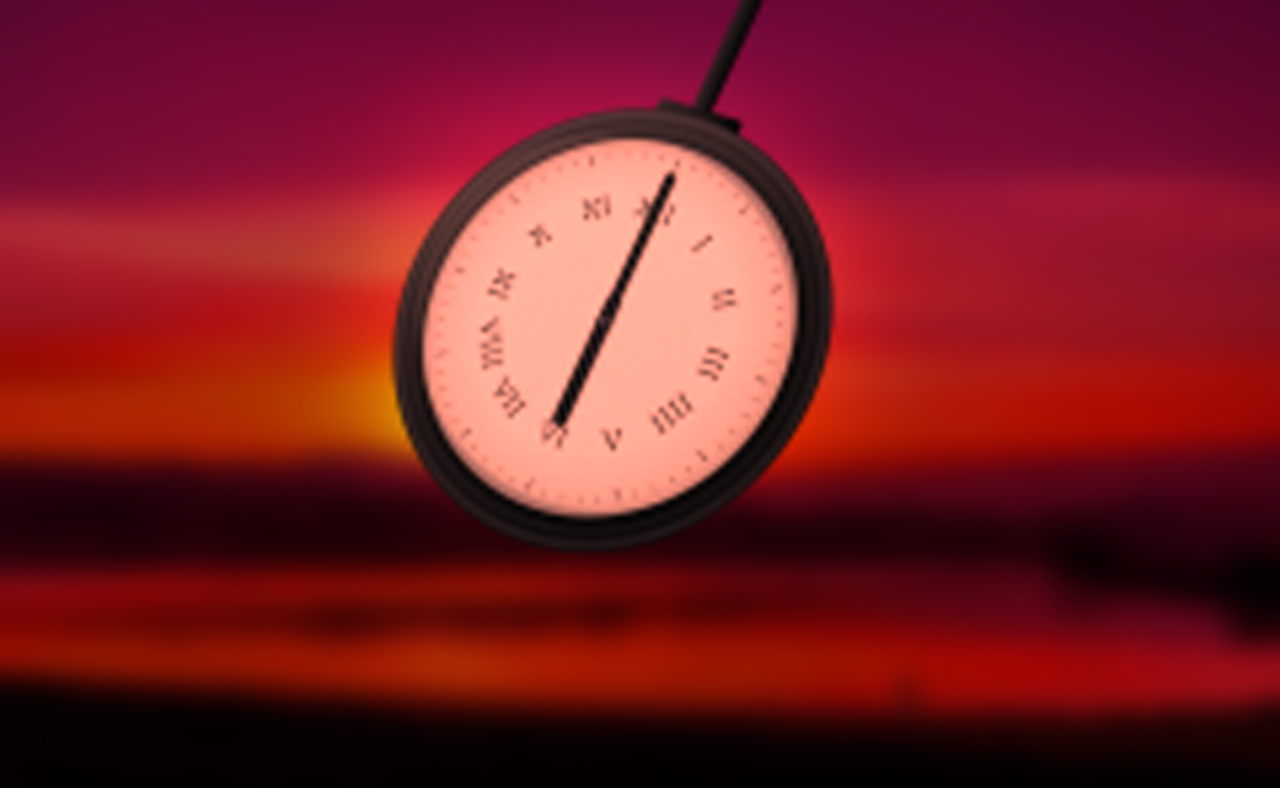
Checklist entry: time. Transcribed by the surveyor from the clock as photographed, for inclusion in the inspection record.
6:00
